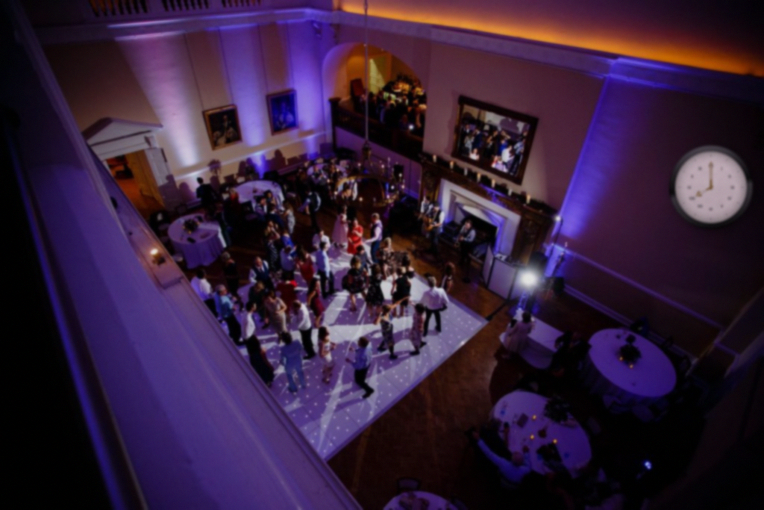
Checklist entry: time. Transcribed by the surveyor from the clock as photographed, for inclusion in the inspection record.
8:00
